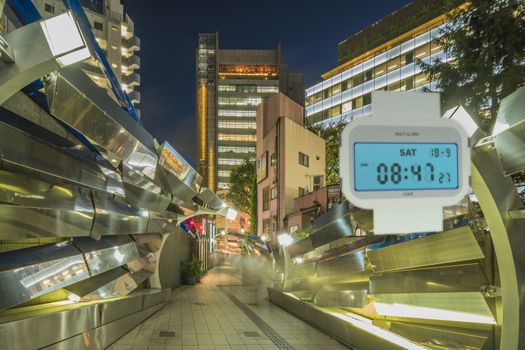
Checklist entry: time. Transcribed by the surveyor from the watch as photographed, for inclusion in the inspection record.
8:47:27
